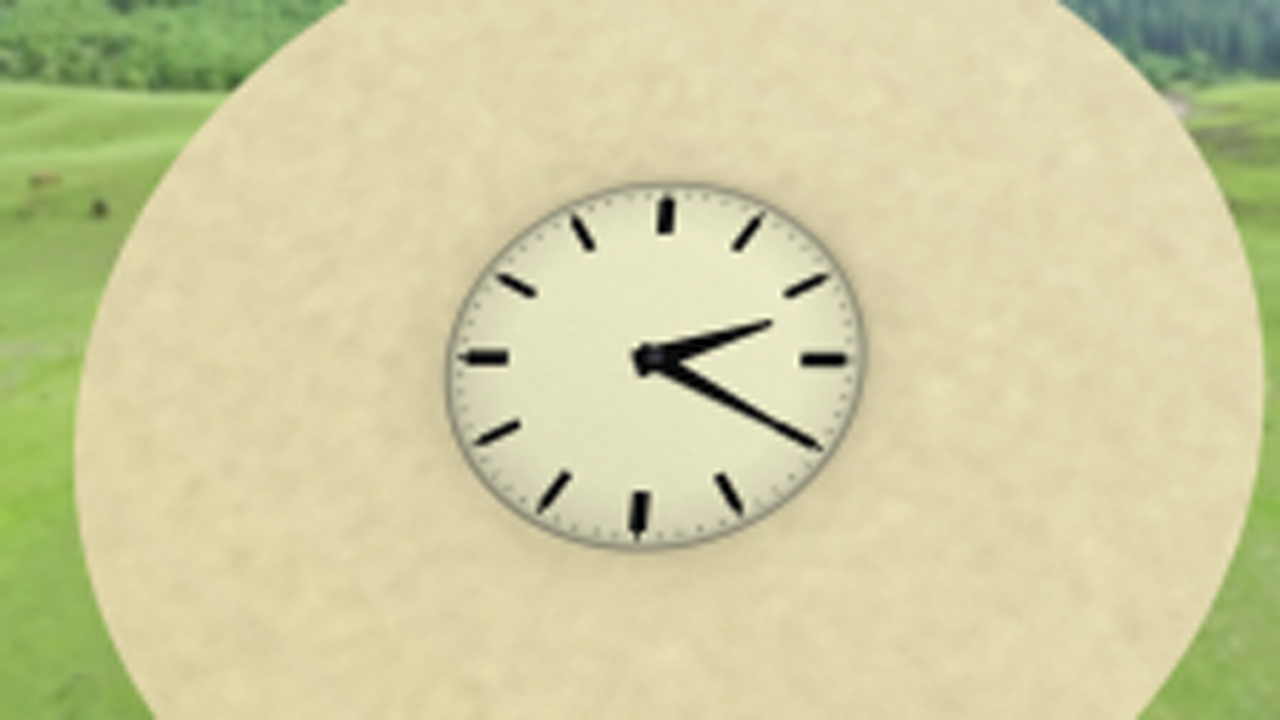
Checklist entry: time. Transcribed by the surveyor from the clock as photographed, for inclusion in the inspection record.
2:20
